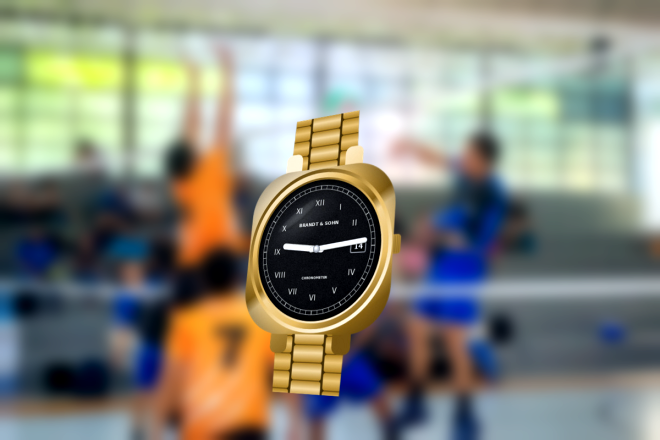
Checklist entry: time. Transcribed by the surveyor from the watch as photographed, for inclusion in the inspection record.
9:14
